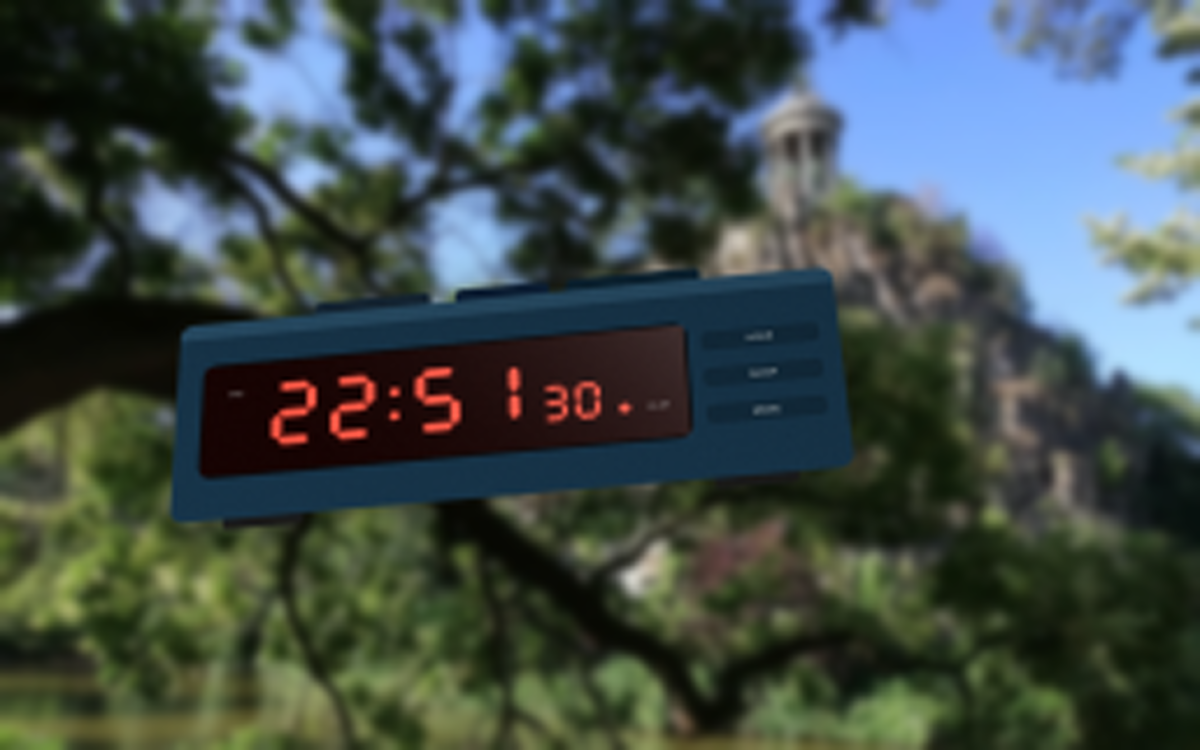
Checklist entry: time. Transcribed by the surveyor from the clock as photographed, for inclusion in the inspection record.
22:51:30
